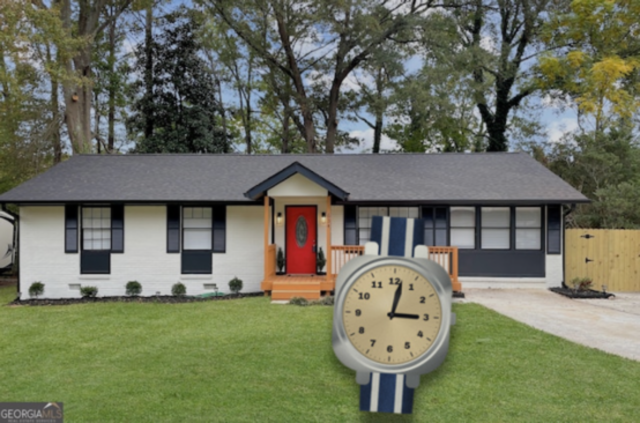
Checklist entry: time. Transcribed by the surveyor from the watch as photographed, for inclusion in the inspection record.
3:02
